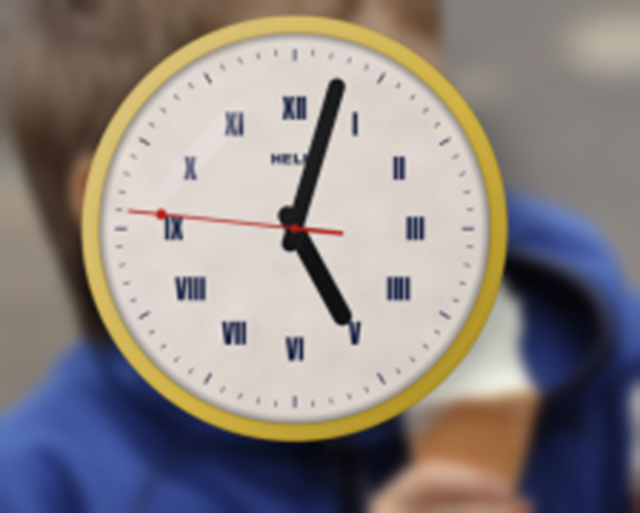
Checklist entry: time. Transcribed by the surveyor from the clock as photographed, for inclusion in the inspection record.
5:02:46
